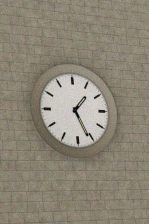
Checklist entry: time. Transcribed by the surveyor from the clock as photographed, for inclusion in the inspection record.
1:26
